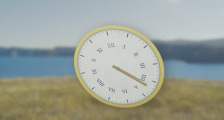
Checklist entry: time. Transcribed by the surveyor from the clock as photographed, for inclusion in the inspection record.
4:22
